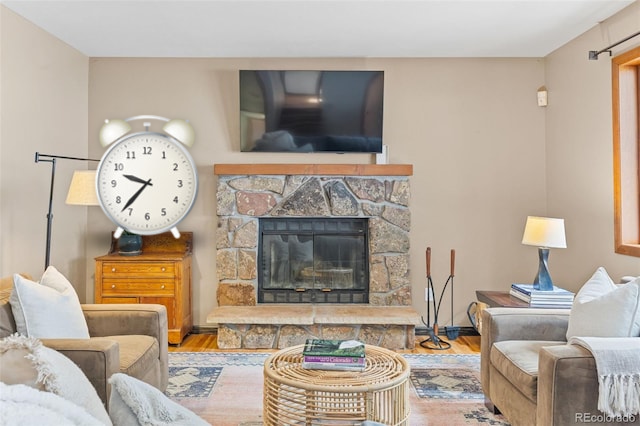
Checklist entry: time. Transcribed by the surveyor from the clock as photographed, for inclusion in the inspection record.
9:37
